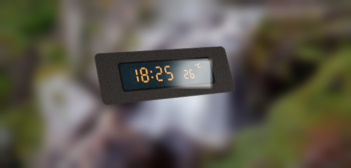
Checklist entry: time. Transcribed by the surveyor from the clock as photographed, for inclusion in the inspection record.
18:25
